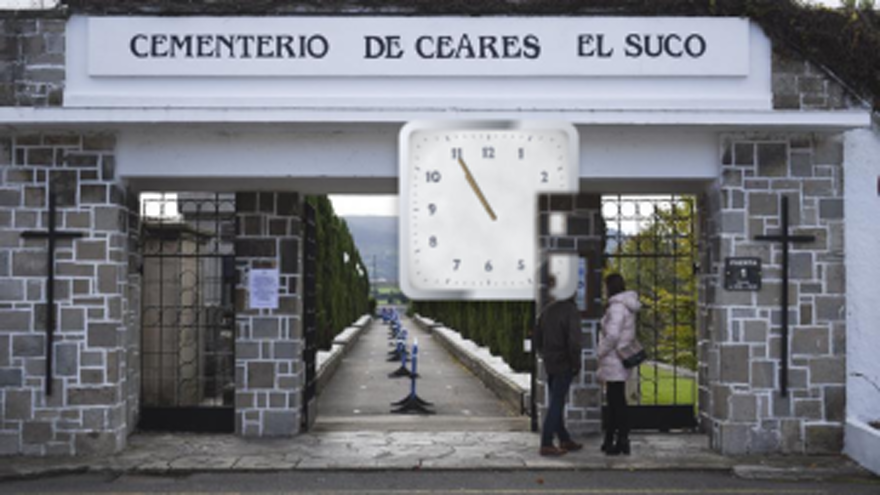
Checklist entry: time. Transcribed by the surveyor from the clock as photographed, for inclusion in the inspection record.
10:55
